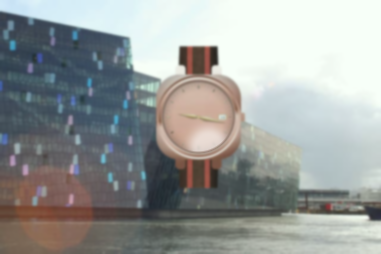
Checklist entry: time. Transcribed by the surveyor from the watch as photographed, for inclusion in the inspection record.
9:17
